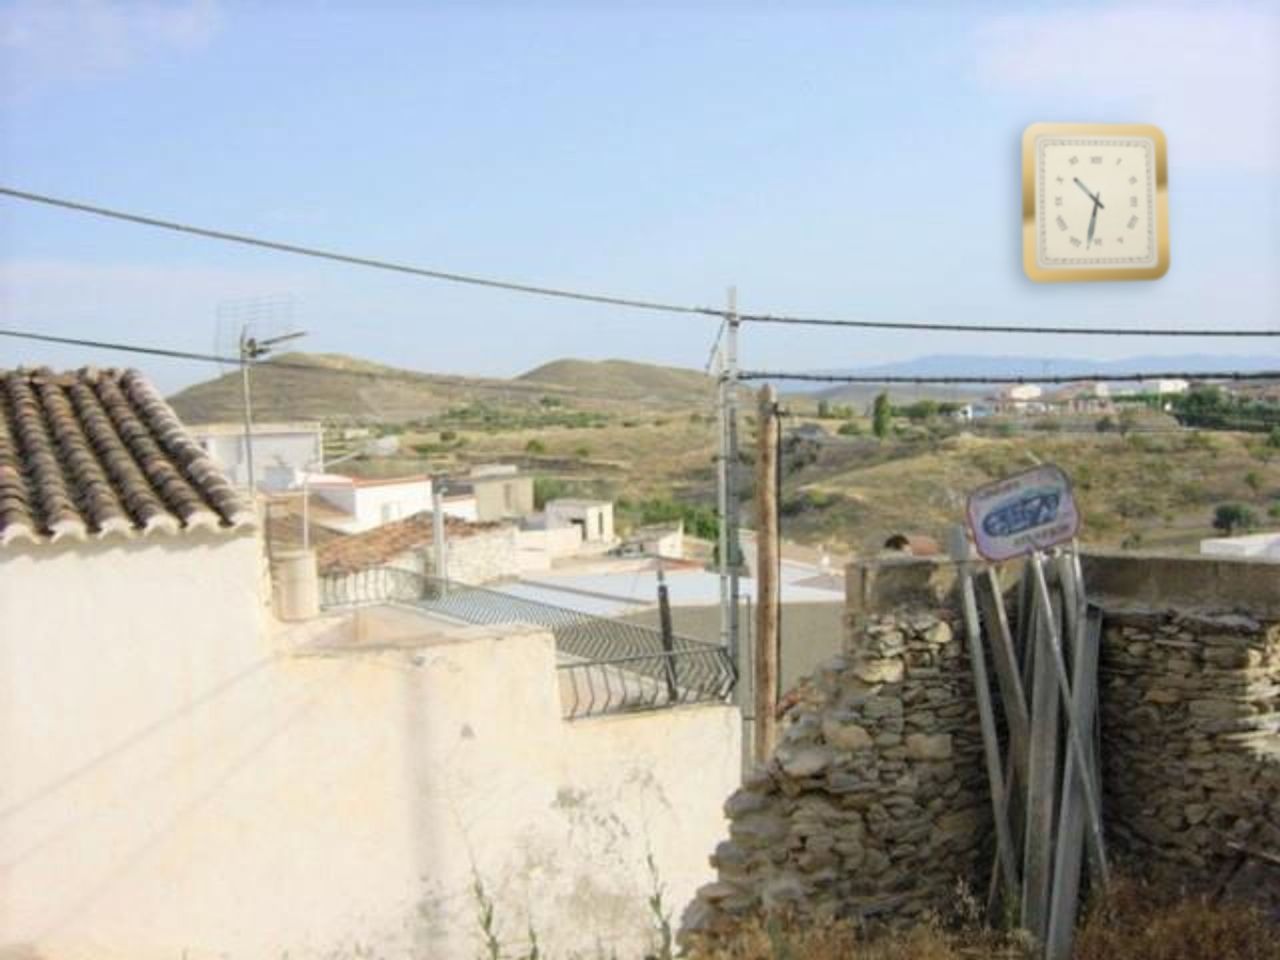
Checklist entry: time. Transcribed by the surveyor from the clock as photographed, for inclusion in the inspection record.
10:32
